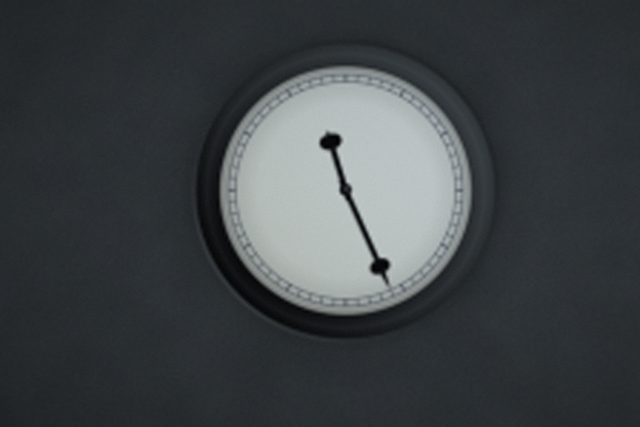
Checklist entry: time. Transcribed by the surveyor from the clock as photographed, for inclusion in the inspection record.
11:26
